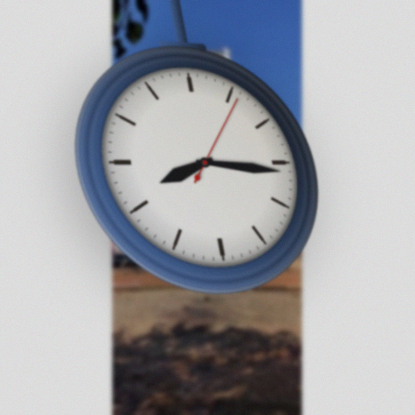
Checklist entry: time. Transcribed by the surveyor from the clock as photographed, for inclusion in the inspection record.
8:16:06
